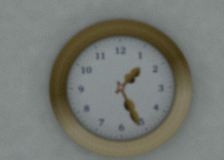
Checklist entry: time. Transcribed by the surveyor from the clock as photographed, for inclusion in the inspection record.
1:26
